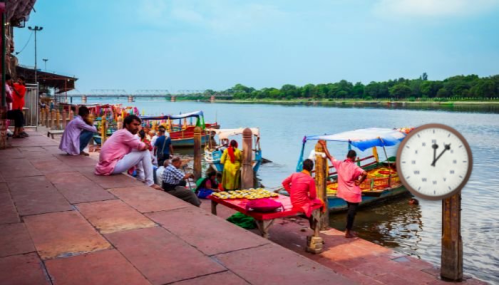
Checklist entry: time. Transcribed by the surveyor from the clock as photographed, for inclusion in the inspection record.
12:07
